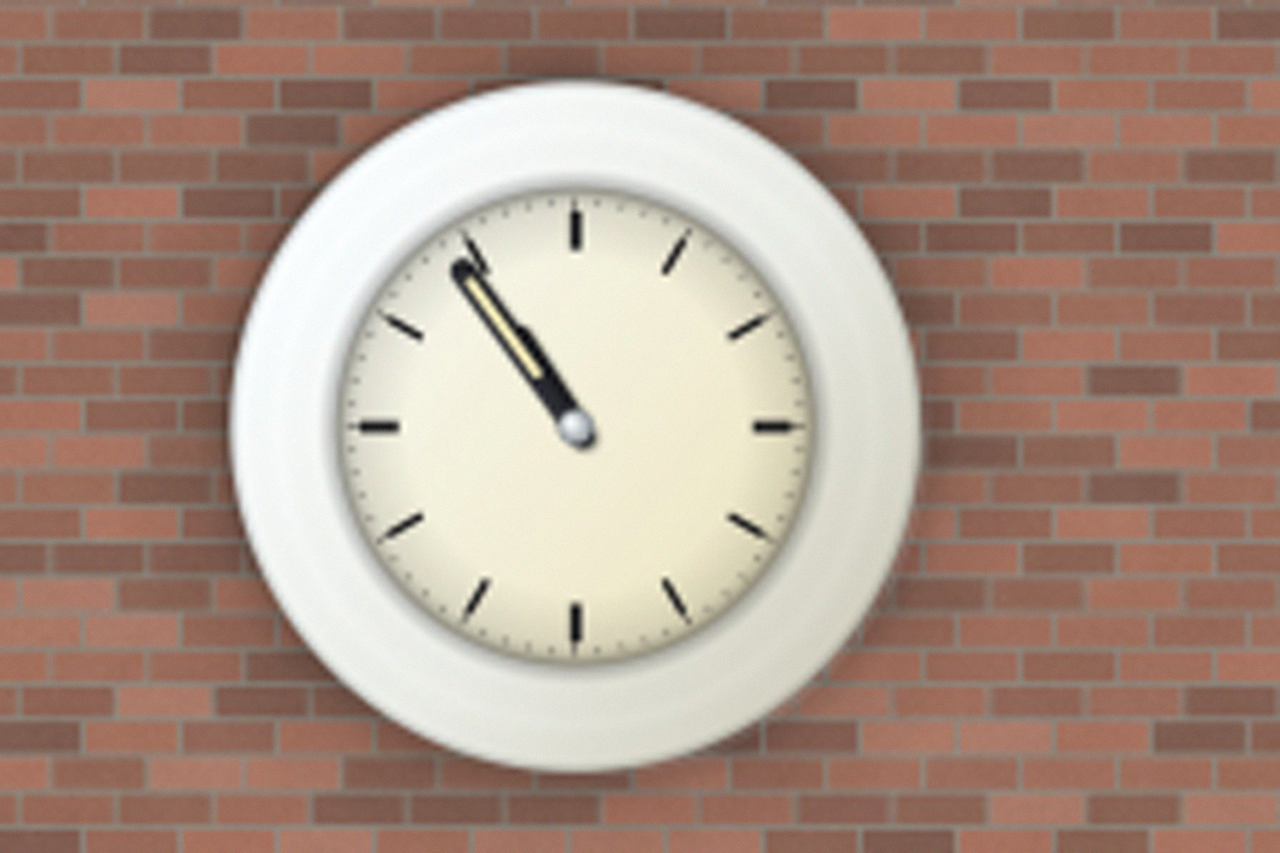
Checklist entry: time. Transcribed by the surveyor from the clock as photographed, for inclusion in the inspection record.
10:54
